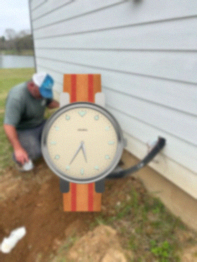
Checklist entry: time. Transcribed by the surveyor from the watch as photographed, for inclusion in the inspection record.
5:35
